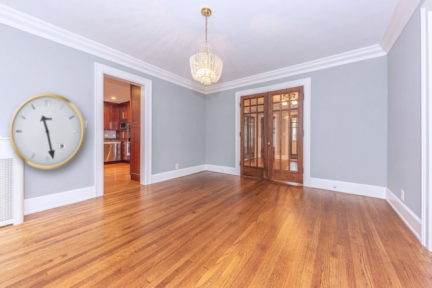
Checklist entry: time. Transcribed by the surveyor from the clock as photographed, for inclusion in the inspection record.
11:28
